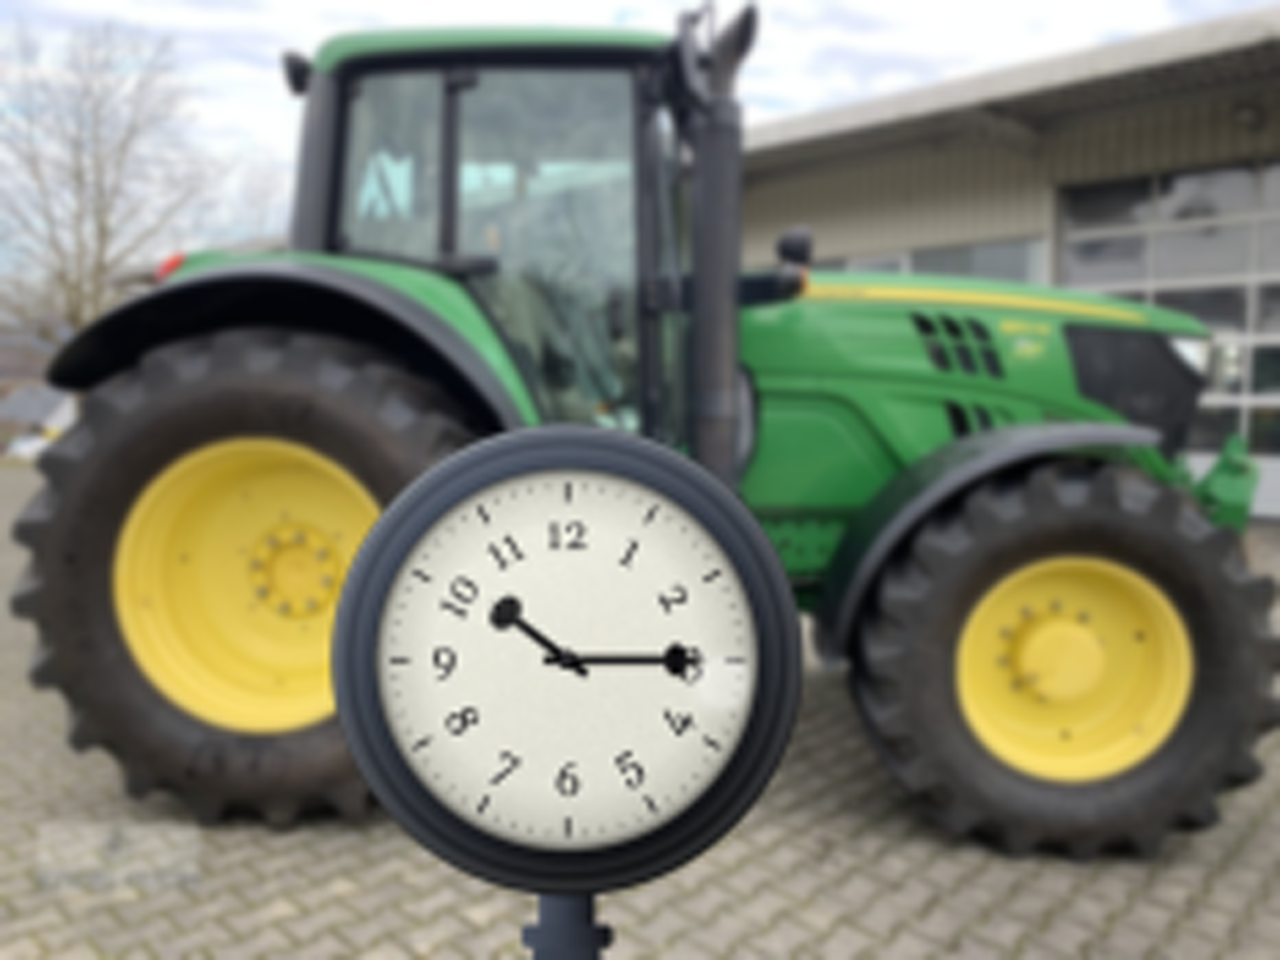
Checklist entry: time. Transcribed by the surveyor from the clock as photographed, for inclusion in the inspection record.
10:15
